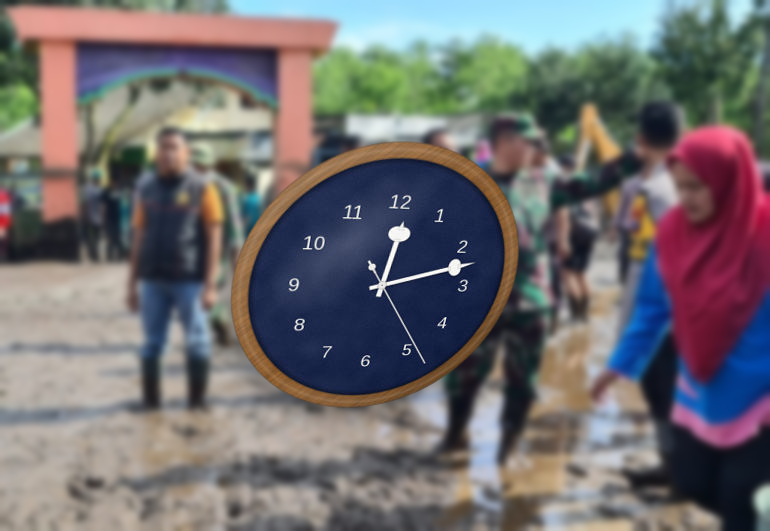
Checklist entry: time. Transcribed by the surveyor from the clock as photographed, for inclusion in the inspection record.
12:12:24
